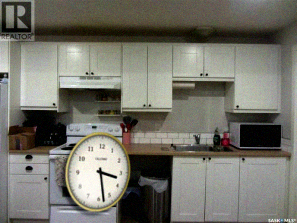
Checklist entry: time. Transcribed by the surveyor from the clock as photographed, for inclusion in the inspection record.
3:28
